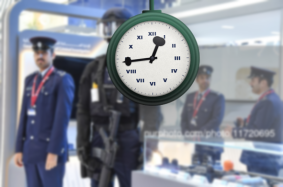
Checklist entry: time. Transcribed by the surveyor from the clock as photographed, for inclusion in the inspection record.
12:44
